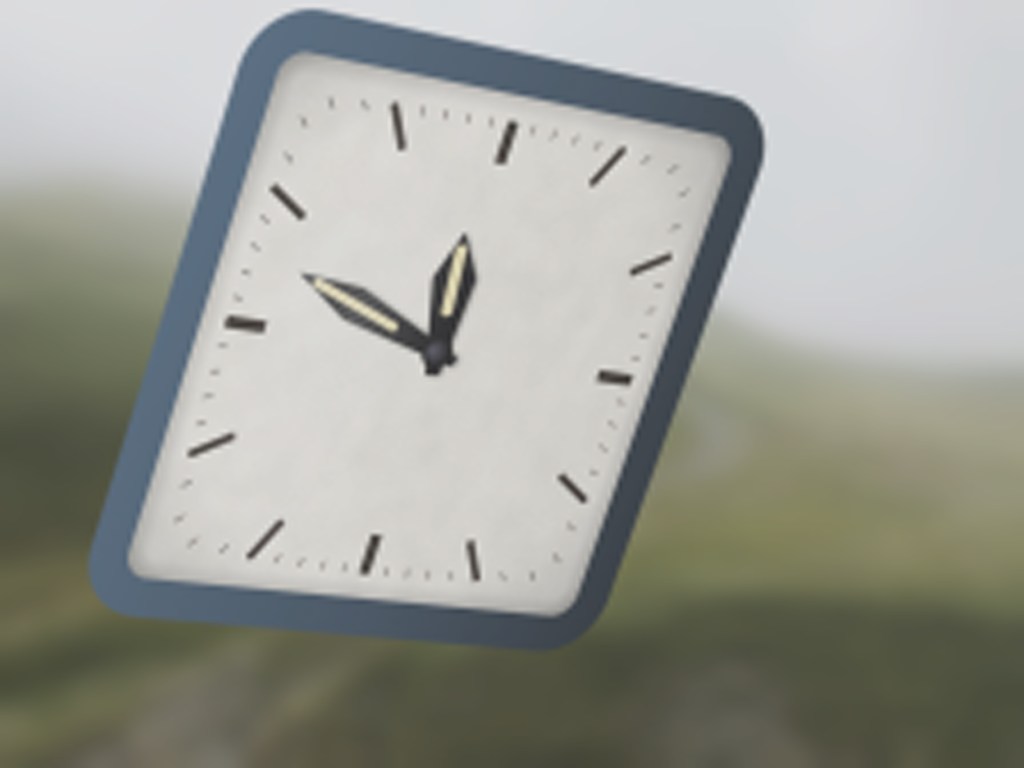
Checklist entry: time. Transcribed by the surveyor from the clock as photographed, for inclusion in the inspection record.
11:48
